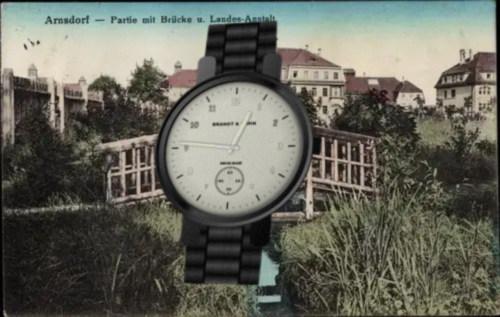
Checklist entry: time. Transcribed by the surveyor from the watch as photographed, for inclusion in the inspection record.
12:46
